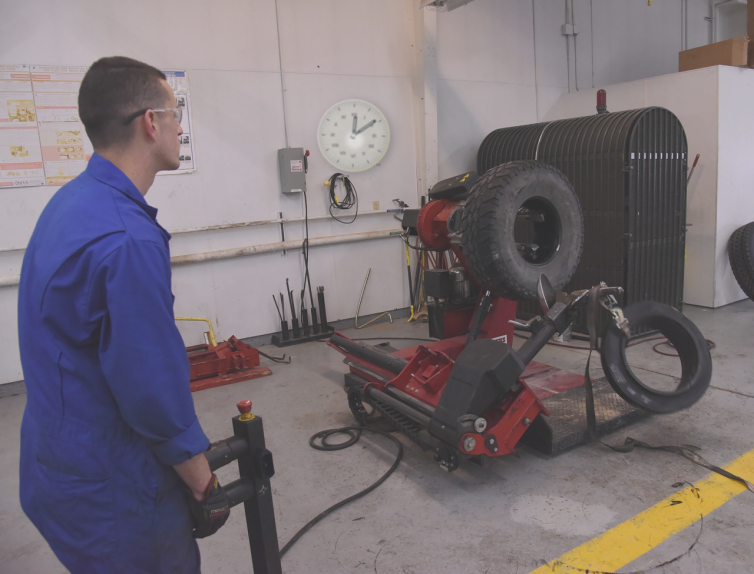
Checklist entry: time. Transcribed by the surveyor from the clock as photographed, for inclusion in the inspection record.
12:09
